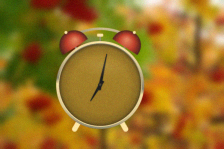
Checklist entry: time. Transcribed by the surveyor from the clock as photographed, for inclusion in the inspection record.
7:02
